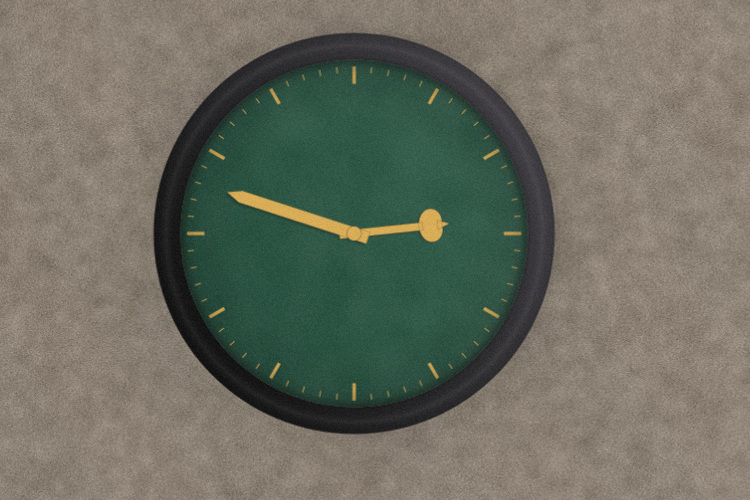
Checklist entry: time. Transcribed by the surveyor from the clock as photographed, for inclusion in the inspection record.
2:48
